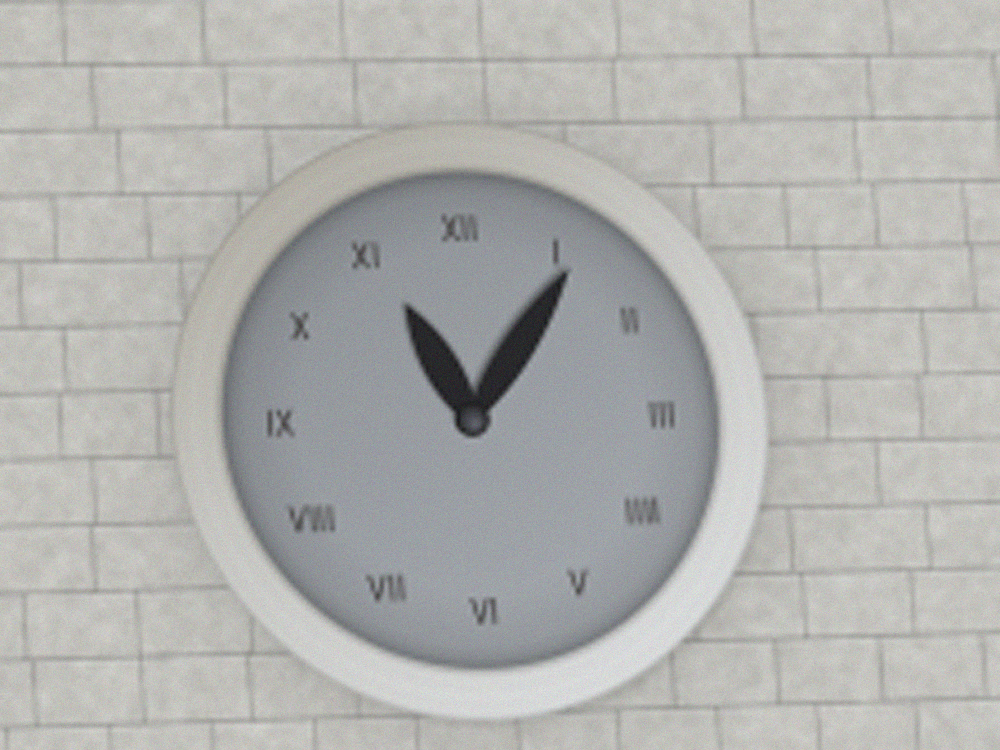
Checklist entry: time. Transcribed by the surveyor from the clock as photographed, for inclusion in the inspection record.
11:06
